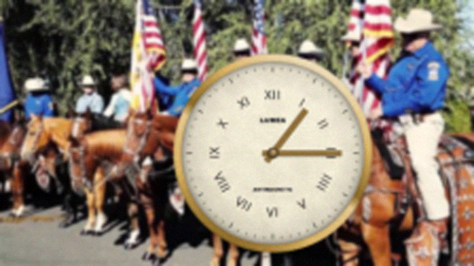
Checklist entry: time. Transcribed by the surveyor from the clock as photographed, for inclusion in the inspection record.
1:15
